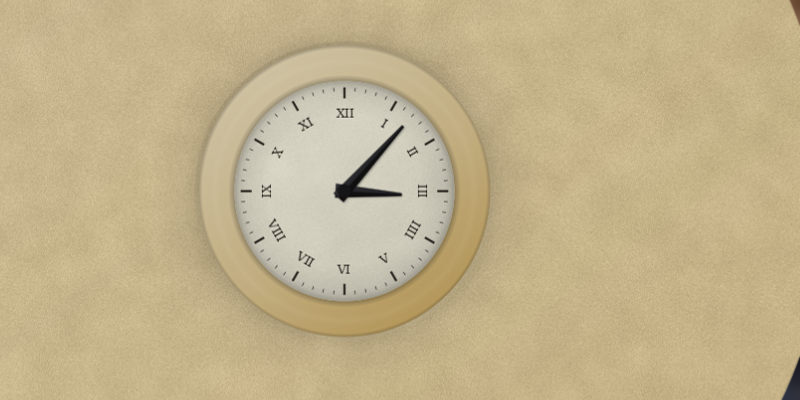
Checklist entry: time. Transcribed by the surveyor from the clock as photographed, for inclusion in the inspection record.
3:07
